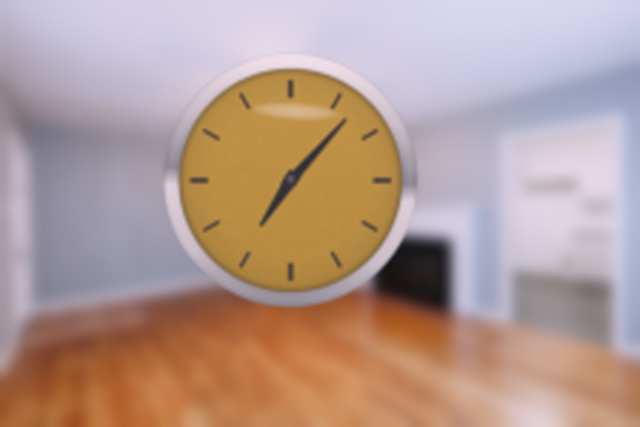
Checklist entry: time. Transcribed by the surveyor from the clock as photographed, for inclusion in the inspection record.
7:07
